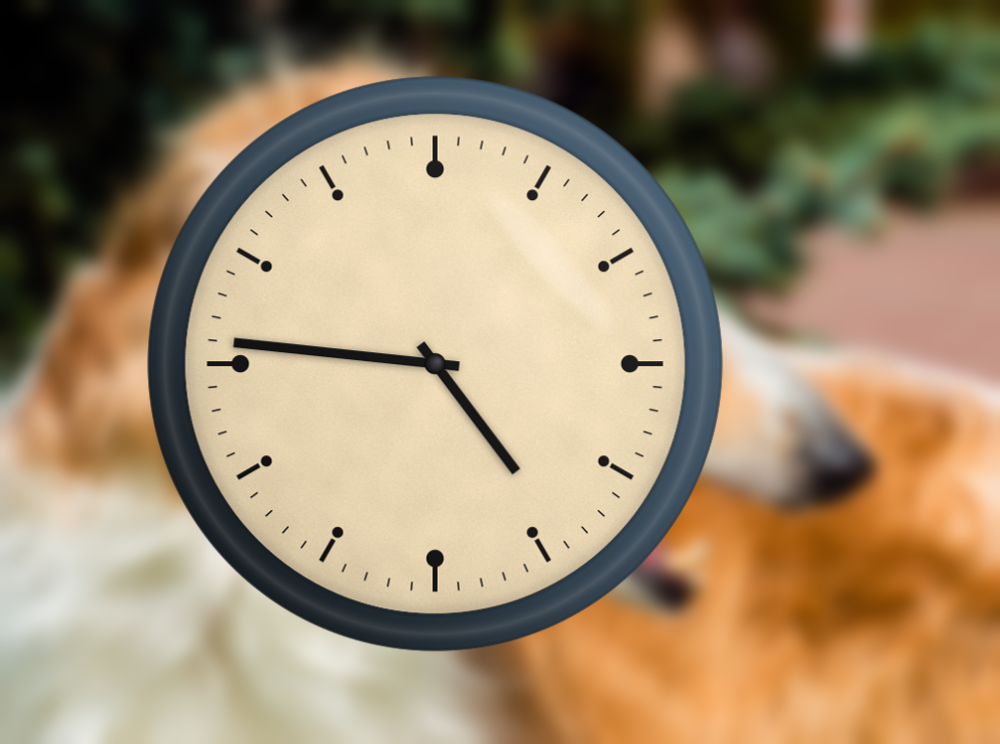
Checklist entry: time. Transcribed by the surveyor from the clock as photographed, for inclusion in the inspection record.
4:46
